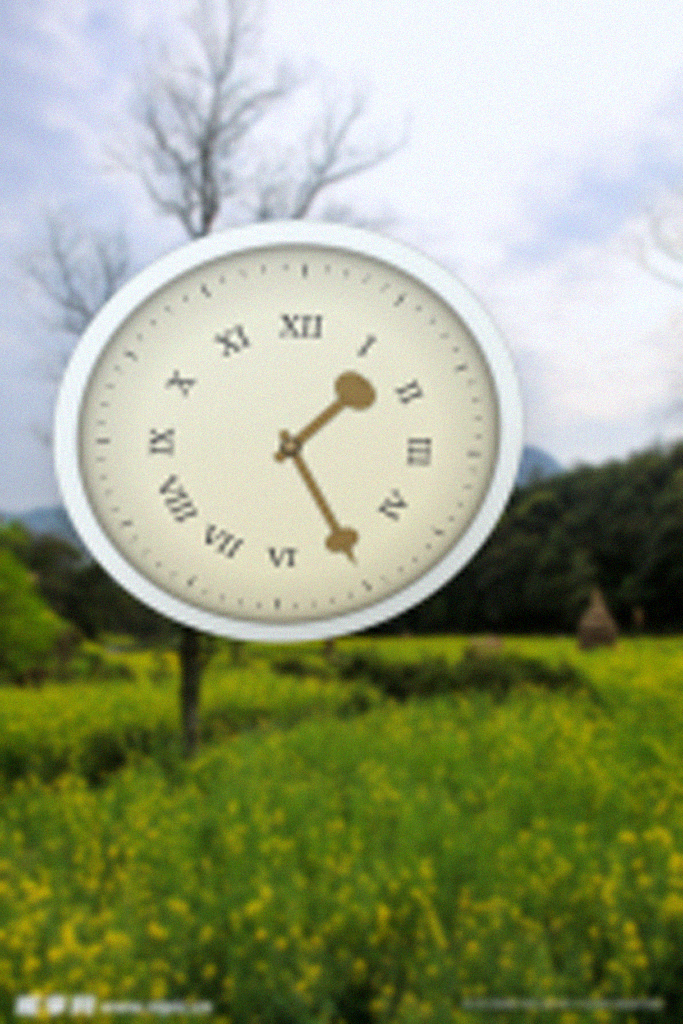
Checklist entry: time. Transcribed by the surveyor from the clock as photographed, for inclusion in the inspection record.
1:25
